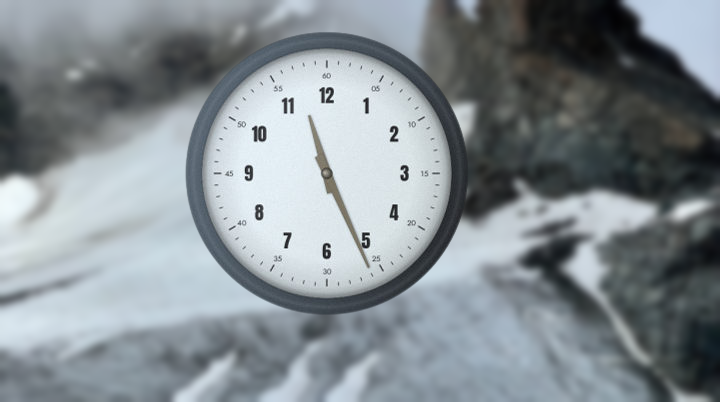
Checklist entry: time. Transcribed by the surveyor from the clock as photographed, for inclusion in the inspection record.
11:26
